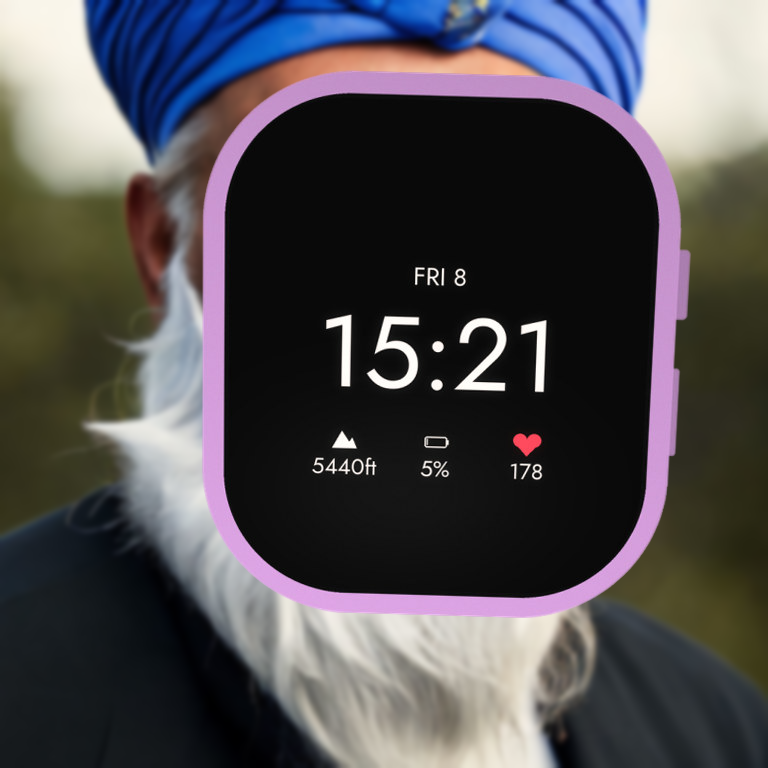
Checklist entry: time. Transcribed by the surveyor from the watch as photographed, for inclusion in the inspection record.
15:21
